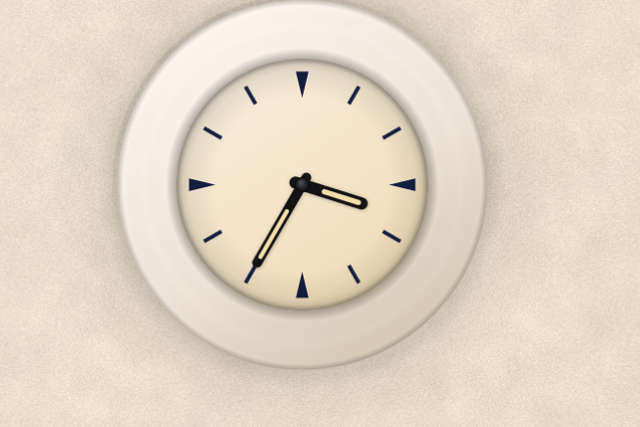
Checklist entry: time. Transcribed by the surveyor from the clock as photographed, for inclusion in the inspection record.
3:35
